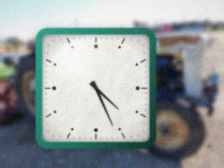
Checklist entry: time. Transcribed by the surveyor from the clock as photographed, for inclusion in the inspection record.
4:26
